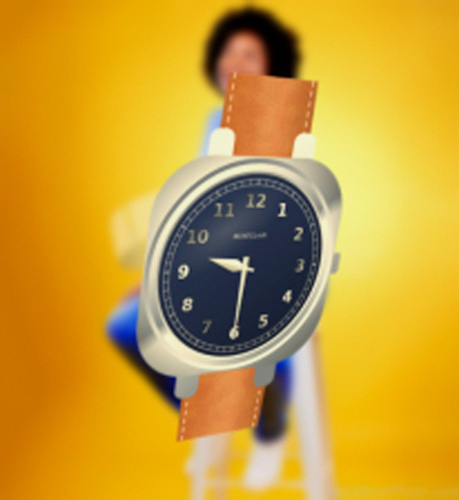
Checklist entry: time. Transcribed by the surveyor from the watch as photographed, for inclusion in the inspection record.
9:30
